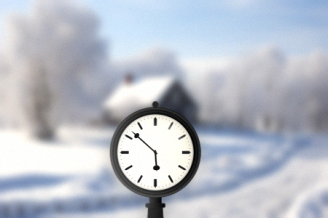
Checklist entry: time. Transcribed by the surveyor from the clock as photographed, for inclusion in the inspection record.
5:52
